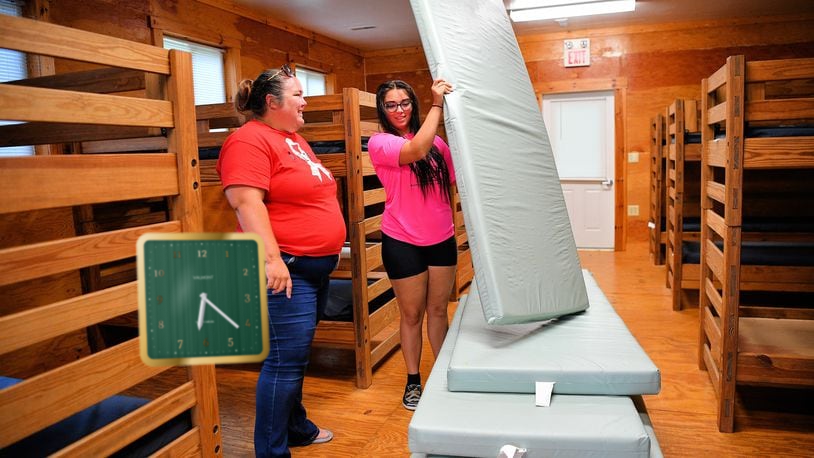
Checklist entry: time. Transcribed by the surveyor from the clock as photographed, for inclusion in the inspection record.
6:22
